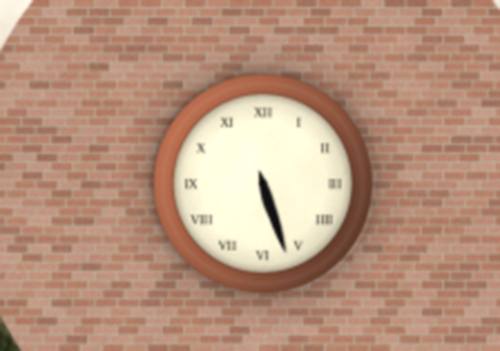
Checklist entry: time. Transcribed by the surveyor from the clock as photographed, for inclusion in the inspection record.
5:27
